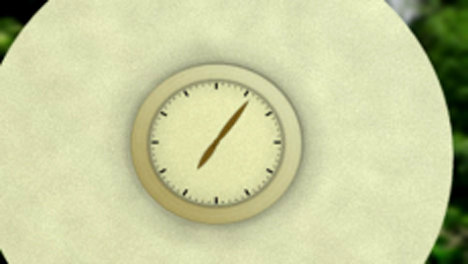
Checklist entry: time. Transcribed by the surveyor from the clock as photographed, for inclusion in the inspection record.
7:06
